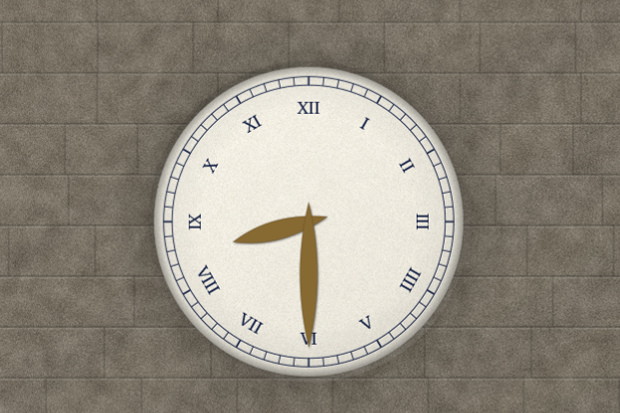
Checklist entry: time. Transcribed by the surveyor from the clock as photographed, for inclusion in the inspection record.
8:30
